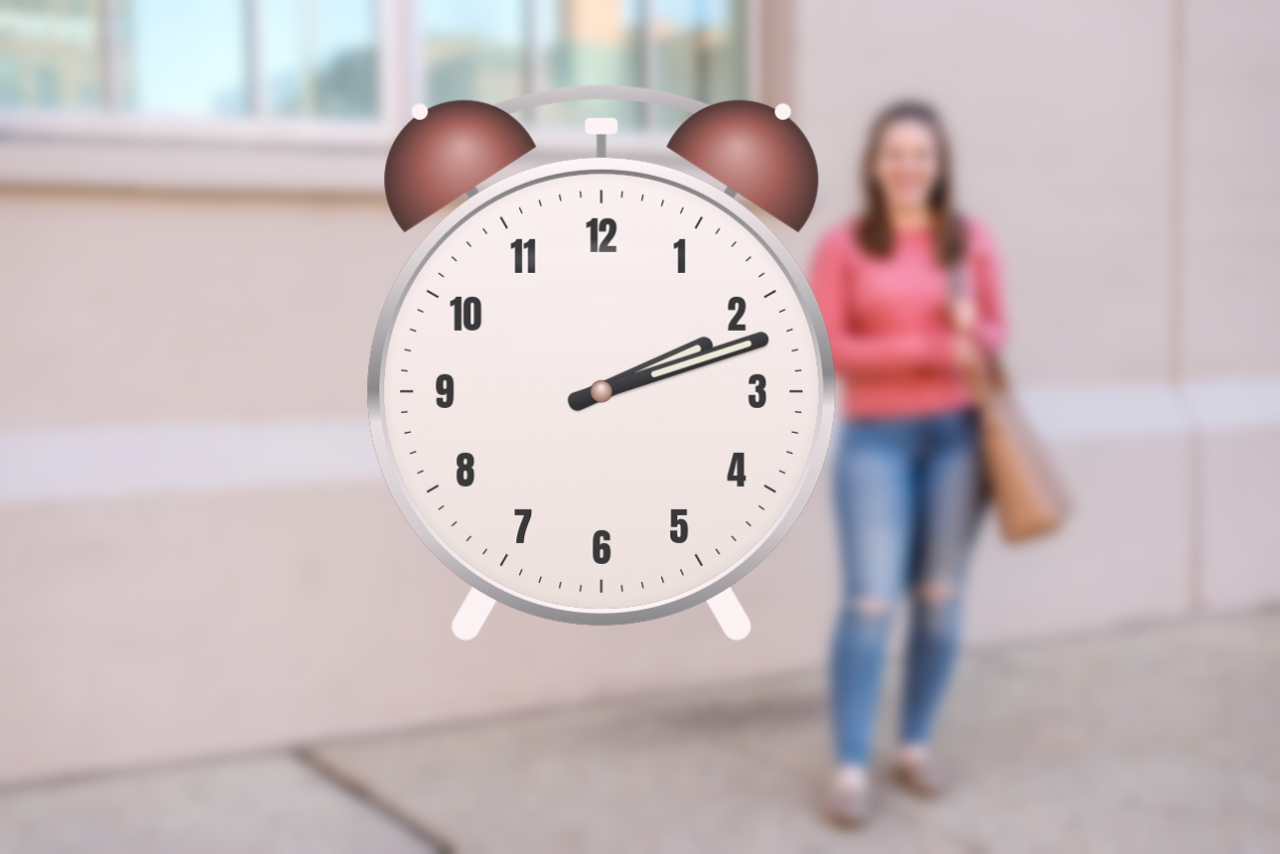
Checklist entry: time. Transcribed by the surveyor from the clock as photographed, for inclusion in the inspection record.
2:12
